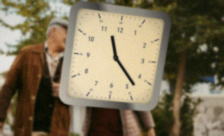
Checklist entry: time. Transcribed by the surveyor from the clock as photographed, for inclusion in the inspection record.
11:23
